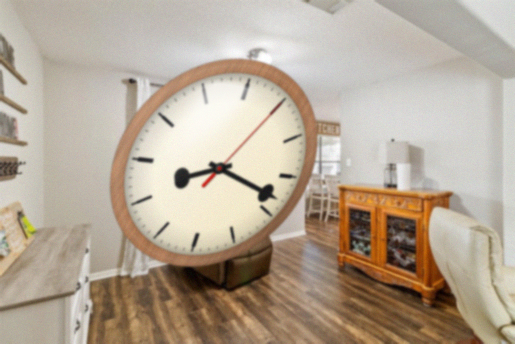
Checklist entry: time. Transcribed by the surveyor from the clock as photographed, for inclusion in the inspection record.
8:18:05
